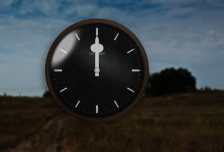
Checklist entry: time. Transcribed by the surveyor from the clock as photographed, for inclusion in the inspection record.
12:00
